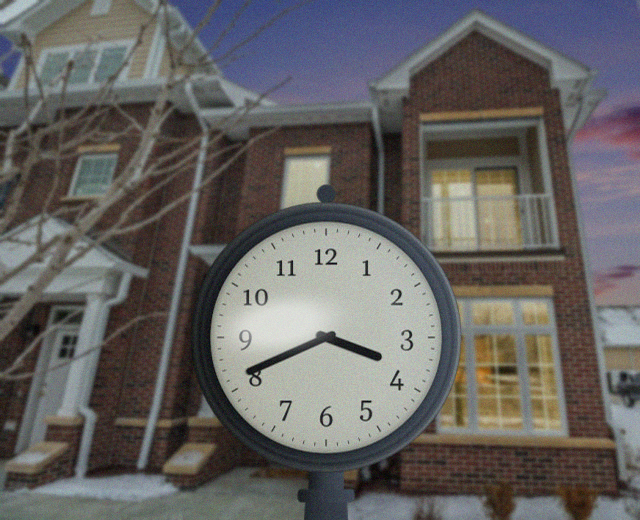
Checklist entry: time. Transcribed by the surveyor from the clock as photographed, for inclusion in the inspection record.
3:41
